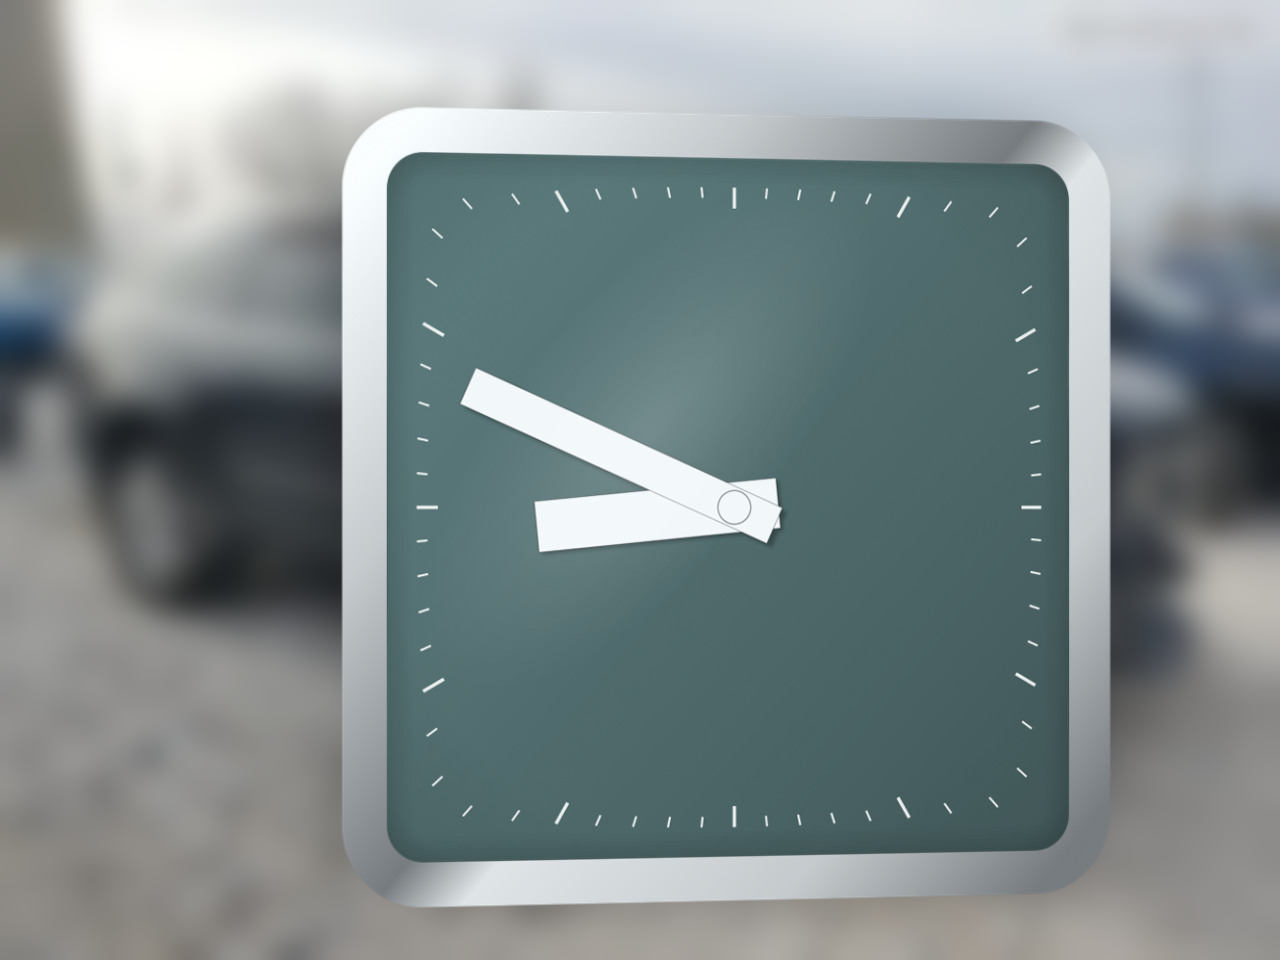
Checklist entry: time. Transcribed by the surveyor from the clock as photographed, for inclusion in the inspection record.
8:49
